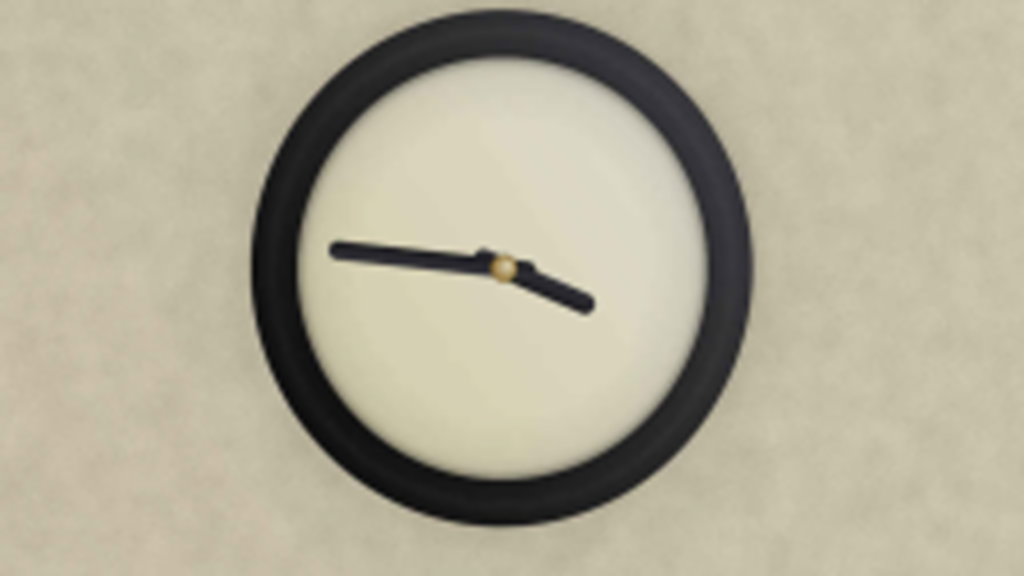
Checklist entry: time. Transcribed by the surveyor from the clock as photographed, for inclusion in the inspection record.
3:46
